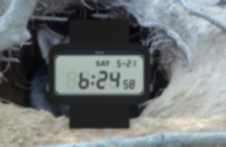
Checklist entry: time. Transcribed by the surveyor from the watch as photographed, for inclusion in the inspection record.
6:24
